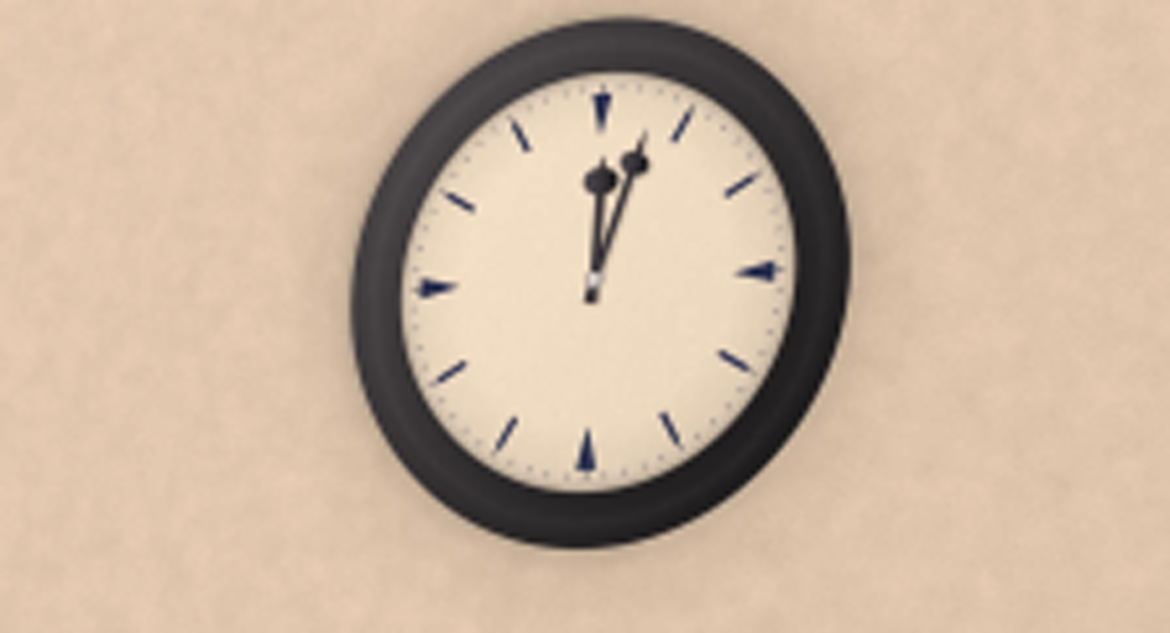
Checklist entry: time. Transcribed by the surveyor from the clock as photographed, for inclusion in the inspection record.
12:03
